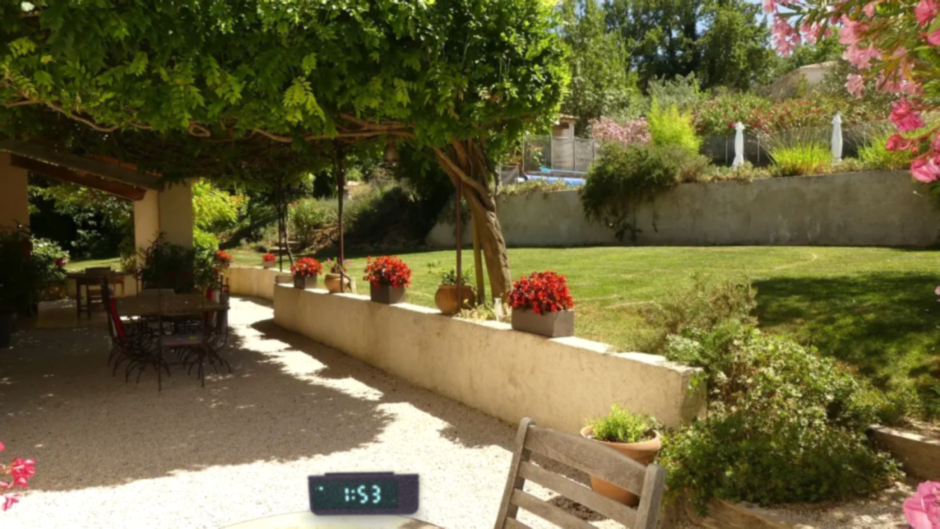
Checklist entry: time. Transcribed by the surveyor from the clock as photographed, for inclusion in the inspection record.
1:53
